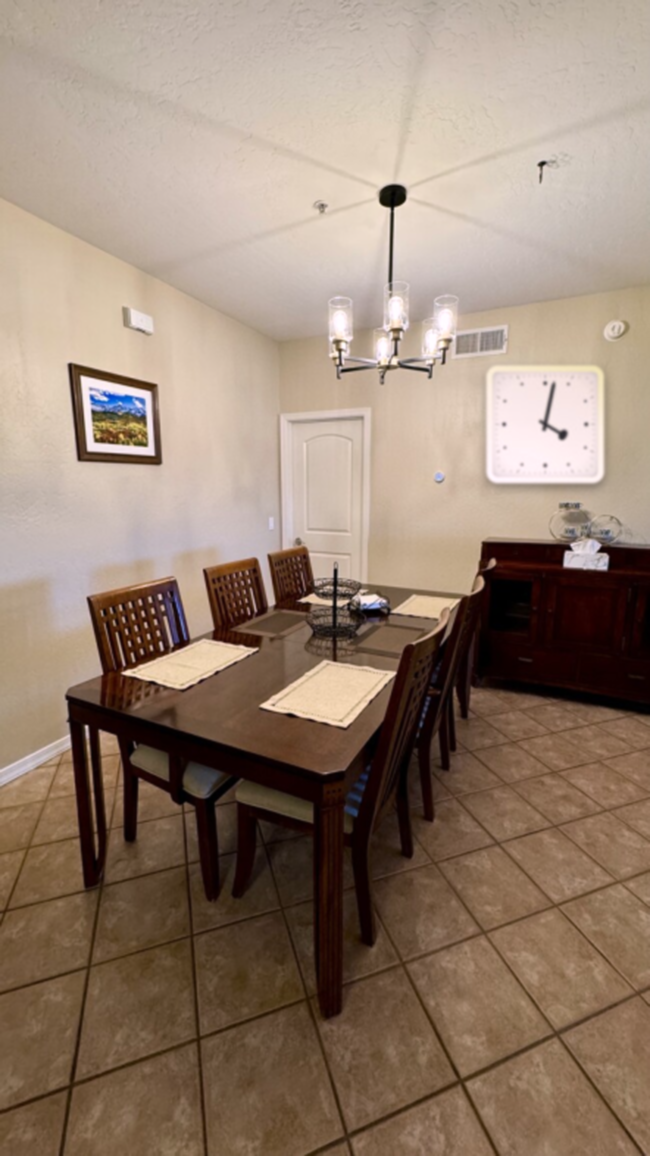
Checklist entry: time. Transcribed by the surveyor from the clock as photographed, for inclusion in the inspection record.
4:02
